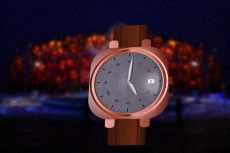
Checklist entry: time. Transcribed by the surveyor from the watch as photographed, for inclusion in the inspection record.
5:01
